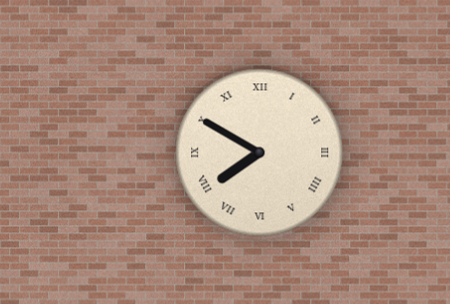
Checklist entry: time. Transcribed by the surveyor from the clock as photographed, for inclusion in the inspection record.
7:50
